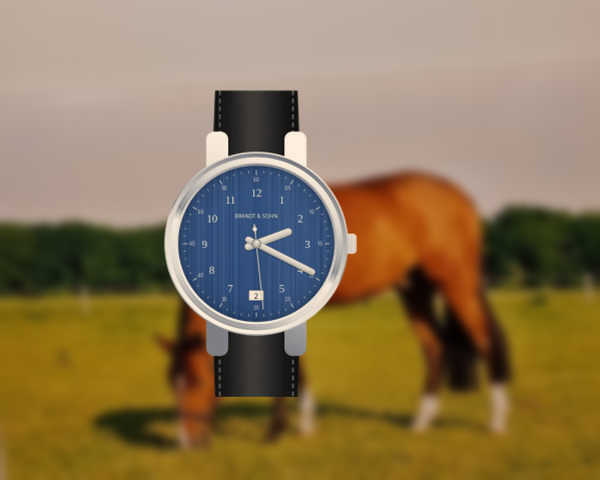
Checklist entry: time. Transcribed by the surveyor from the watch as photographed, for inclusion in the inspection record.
2:19:29
